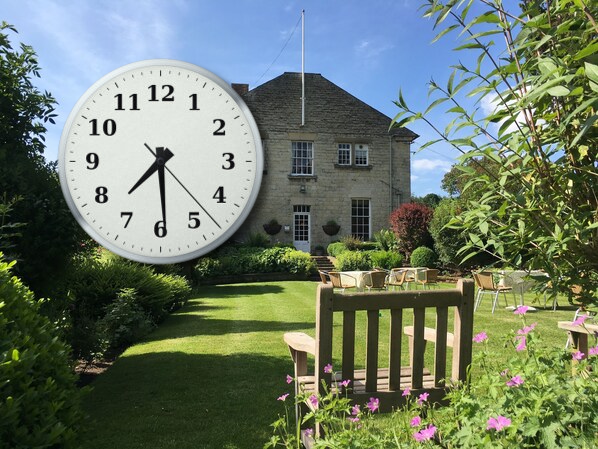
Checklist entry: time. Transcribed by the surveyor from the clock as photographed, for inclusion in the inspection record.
7:29:23
